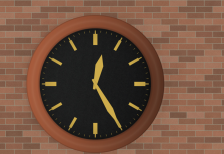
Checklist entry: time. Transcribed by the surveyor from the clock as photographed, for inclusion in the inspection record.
12:25
